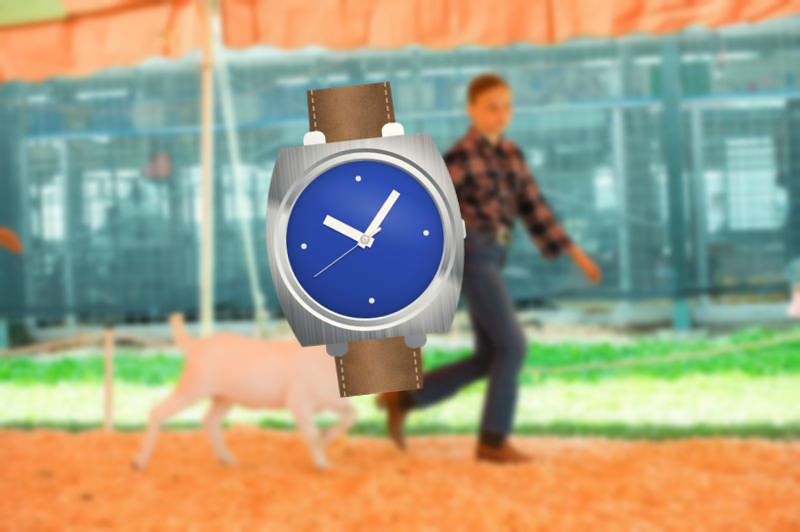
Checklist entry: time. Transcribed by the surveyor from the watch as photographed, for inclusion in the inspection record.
10:06:40
